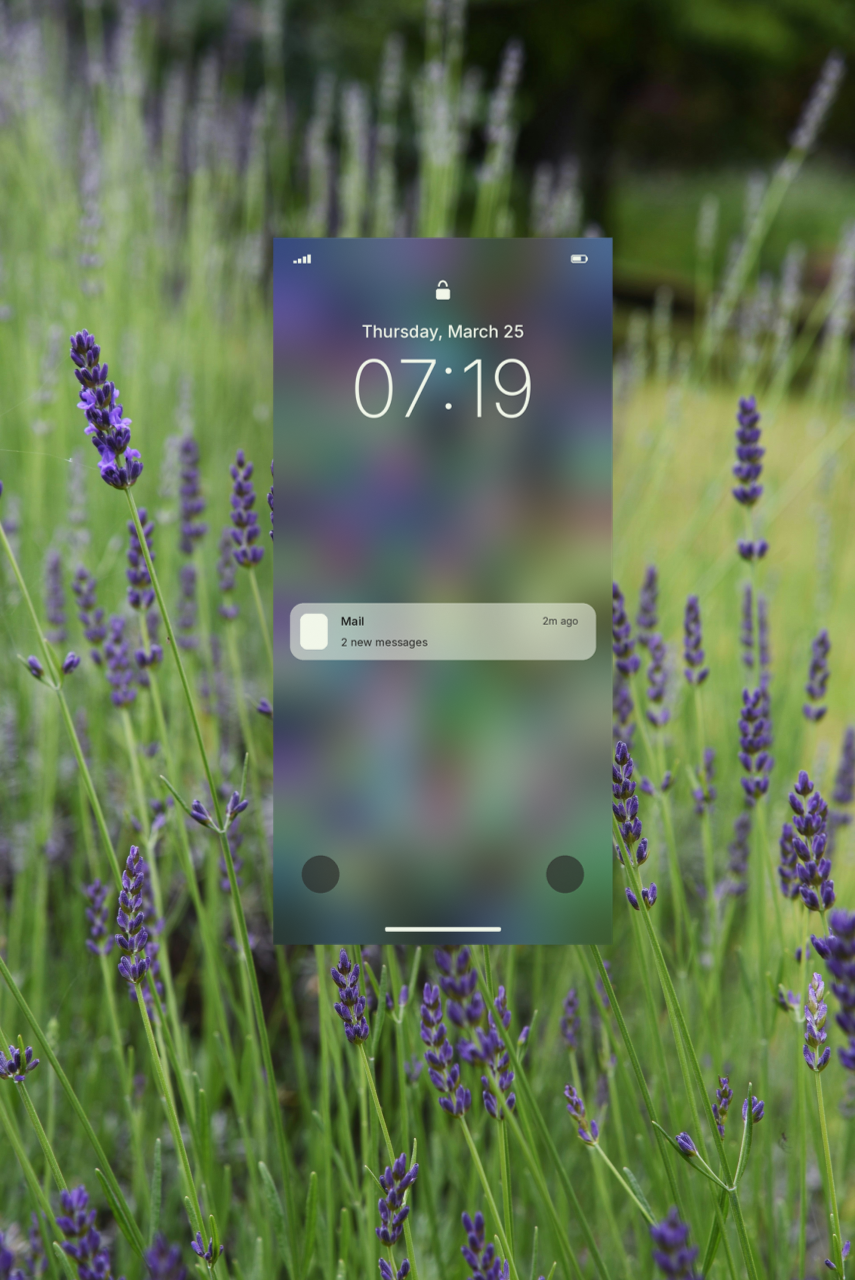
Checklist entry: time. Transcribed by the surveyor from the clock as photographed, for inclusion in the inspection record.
7:19
